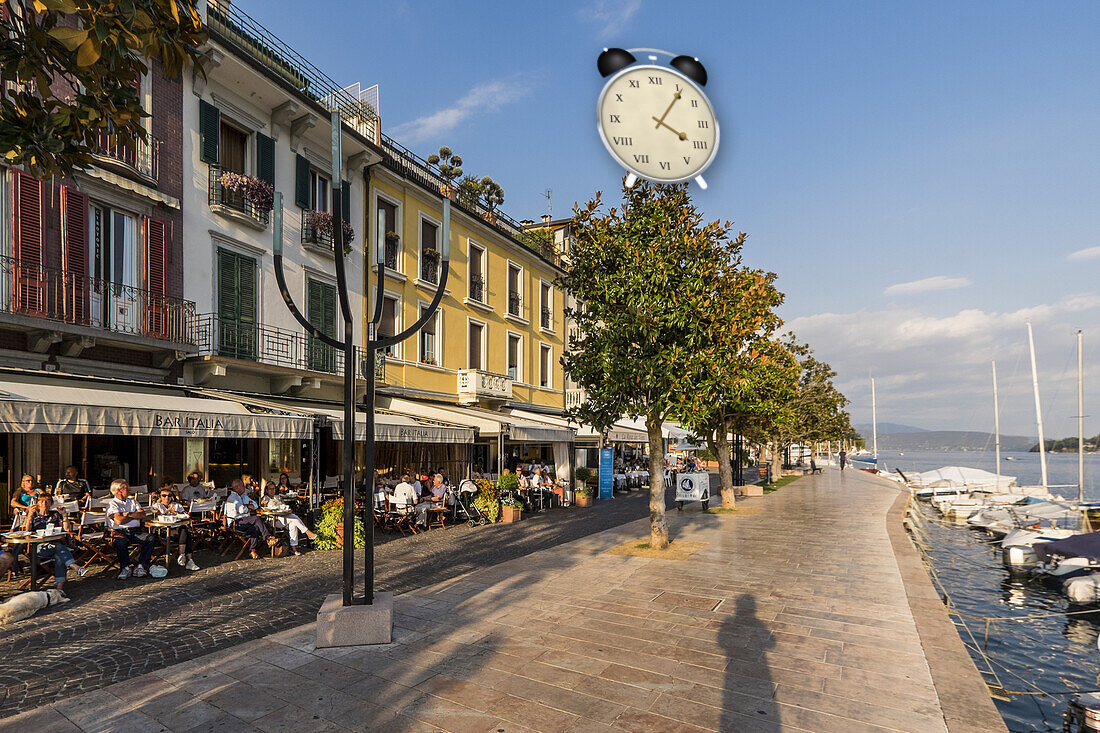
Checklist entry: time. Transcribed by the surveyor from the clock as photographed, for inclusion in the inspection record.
4:06
